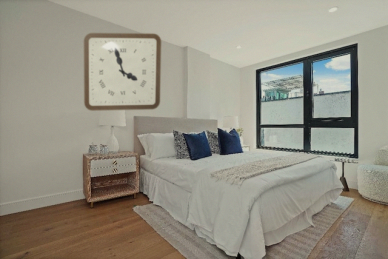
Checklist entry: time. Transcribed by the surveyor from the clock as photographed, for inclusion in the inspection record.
3:57
